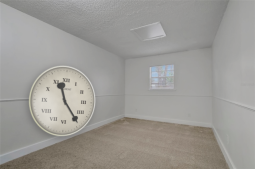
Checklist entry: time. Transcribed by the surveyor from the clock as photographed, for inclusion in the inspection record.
11:24
